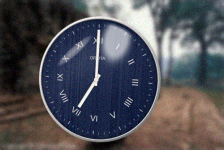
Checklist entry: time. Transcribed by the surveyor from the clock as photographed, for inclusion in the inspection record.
7:00
